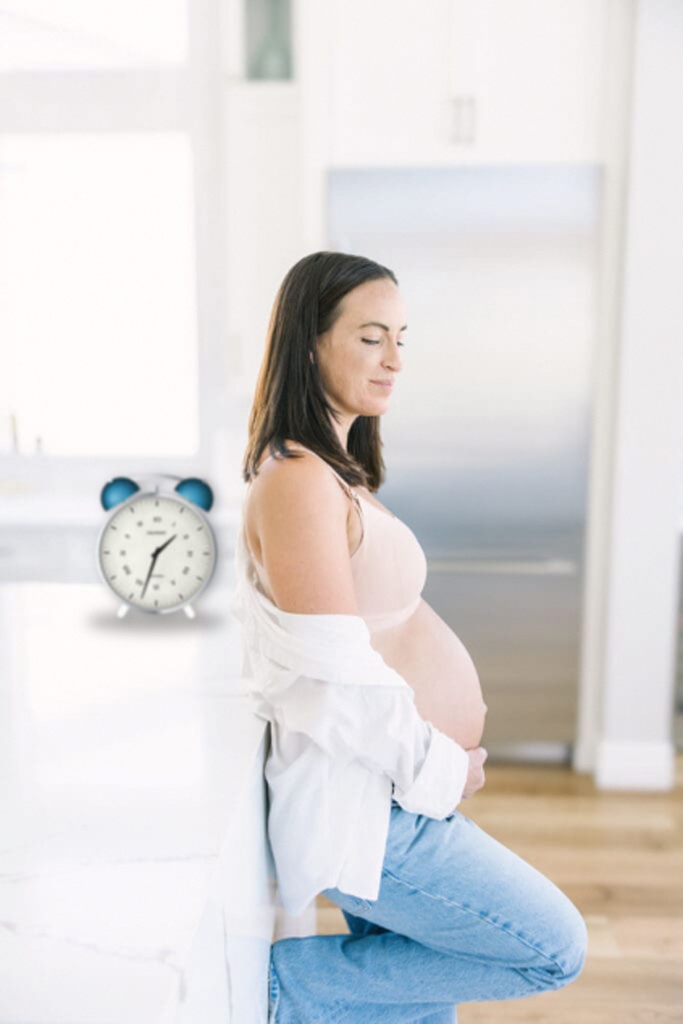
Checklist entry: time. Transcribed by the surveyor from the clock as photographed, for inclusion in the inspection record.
1:33
